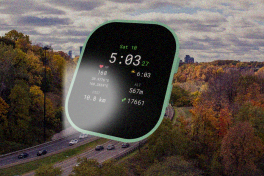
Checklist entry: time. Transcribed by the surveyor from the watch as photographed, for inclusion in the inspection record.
5:03
